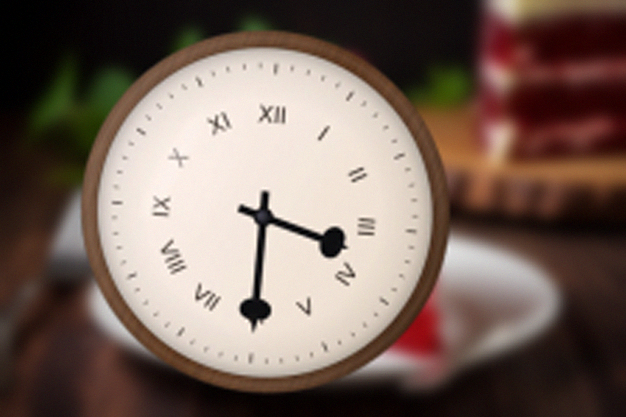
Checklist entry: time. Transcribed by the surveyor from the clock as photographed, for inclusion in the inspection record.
3:30
